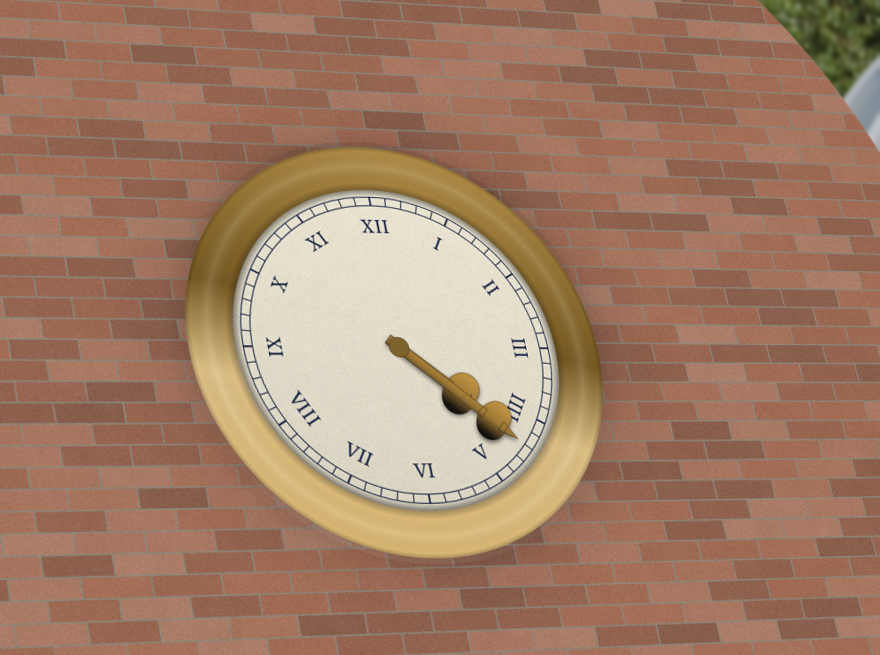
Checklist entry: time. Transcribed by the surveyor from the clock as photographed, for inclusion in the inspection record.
4:22
